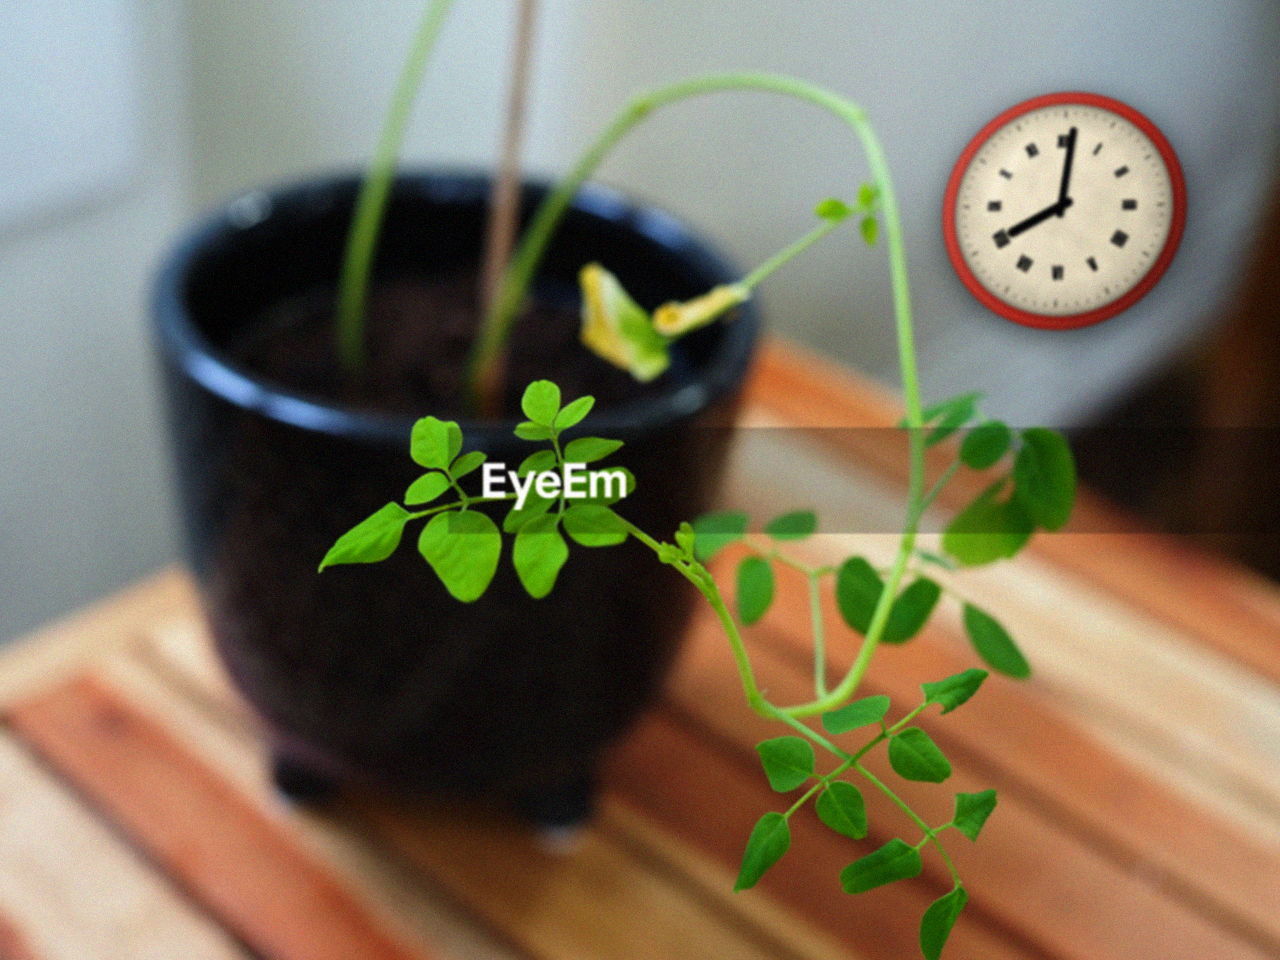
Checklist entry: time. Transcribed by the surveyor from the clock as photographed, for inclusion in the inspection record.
8:01
